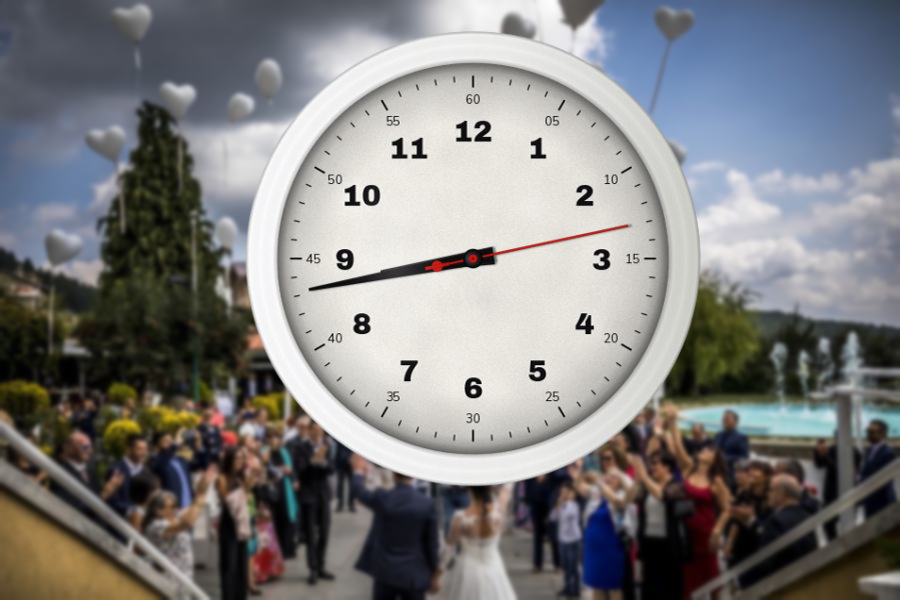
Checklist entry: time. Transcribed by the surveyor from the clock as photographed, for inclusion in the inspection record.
8:43:13
